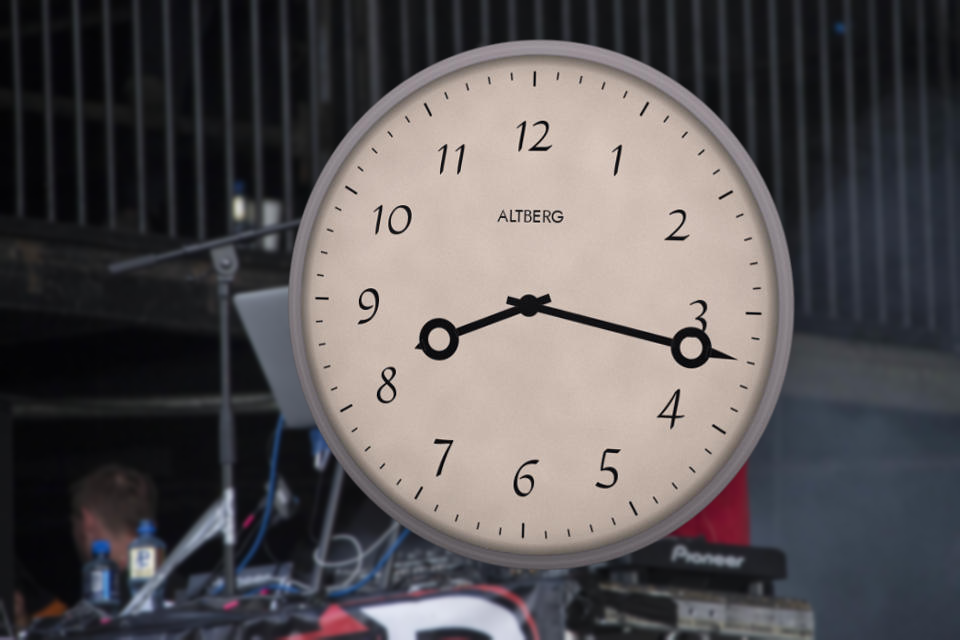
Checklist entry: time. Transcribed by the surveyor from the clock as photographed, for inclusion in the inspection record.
8:17
